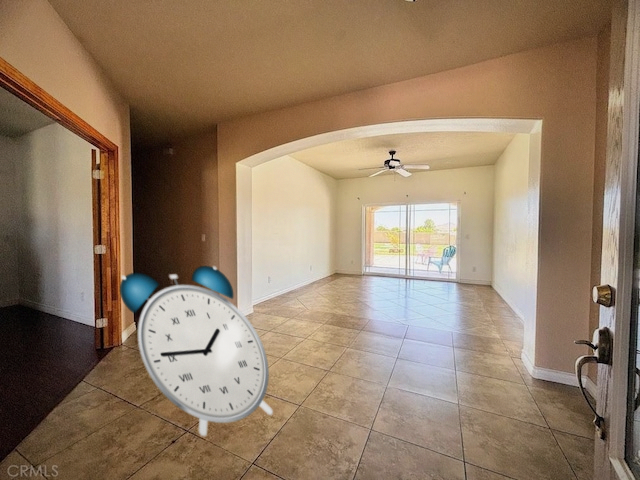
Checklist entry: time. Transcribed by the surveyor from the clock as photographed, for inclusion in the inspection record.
1:46
